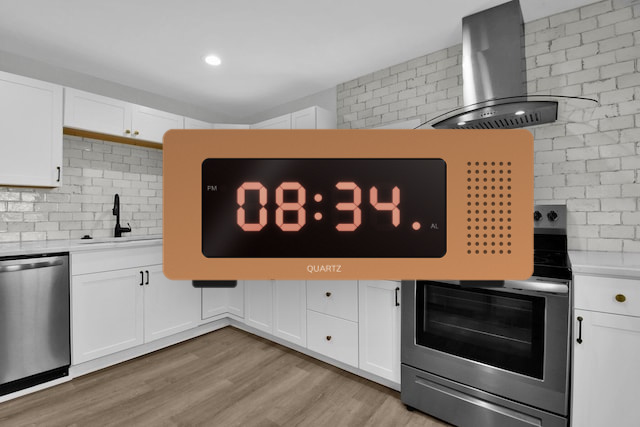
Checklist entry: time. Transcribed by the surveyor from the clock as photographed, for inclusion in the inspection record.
8:34
